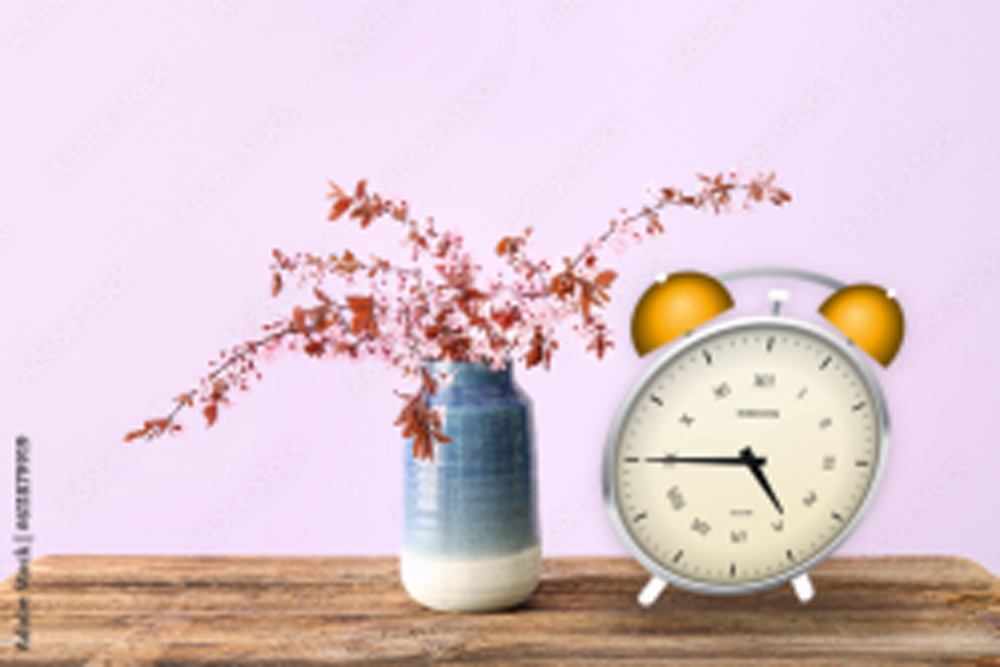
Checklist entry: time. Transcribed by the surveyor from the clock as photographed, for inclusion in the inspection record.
4:45
